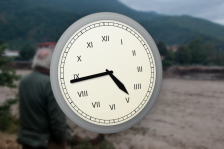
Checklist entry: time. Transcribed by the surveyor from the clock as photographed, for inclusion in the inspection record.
4:44
